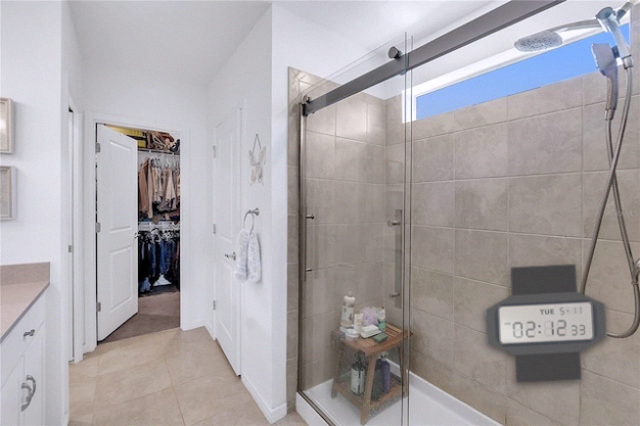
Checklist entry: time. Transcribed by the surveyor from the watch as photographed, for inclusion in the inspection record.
2:12:33
